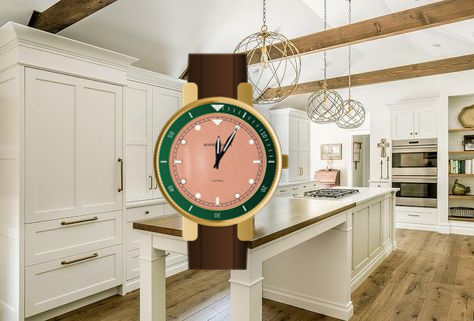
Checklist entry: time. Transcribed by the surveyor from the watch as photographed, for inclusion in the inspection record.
12:05
